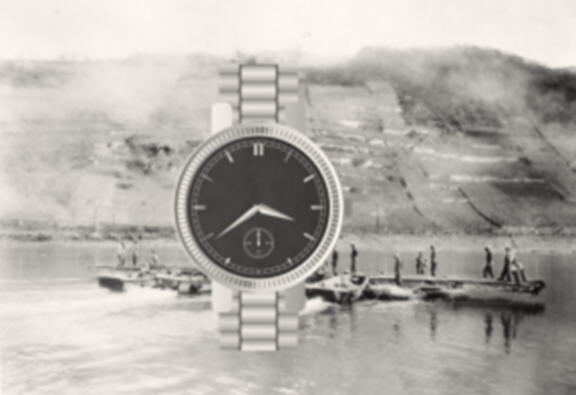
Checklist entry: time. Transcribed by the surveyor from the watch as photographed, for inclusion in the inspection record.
3:39
